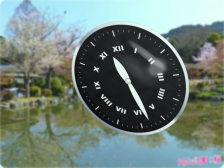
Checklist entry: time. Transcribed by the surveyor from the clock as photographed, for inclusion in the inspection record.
11:28
